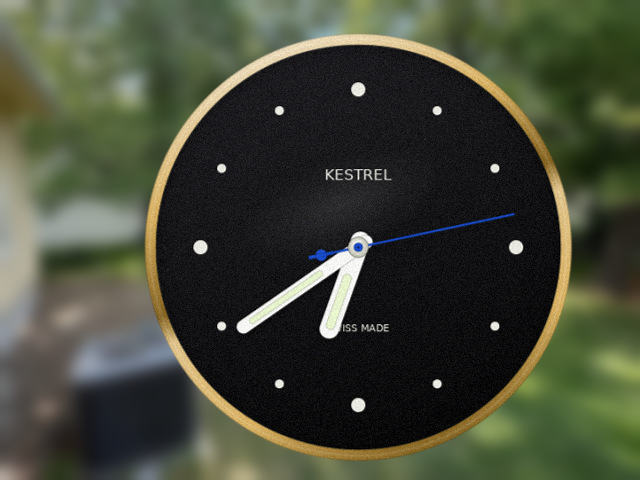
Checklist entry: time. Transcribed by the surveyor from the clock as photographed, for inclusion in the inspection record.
6:39:13
